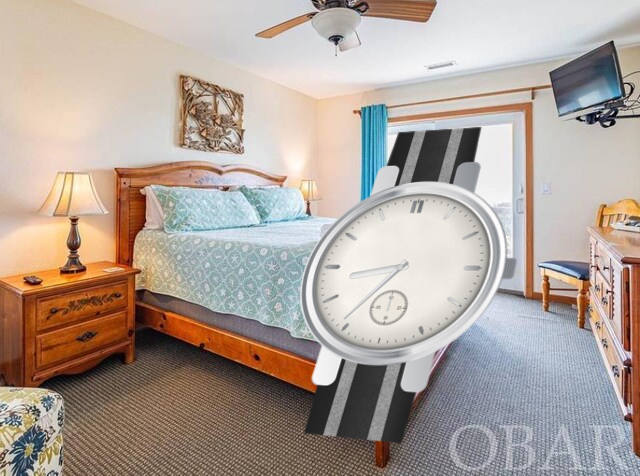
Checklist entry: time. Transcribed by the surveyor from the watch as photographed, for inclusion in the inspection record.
8:36
